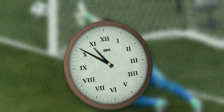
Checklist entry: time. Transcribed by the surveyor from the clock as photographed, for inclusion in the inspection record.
10:51
